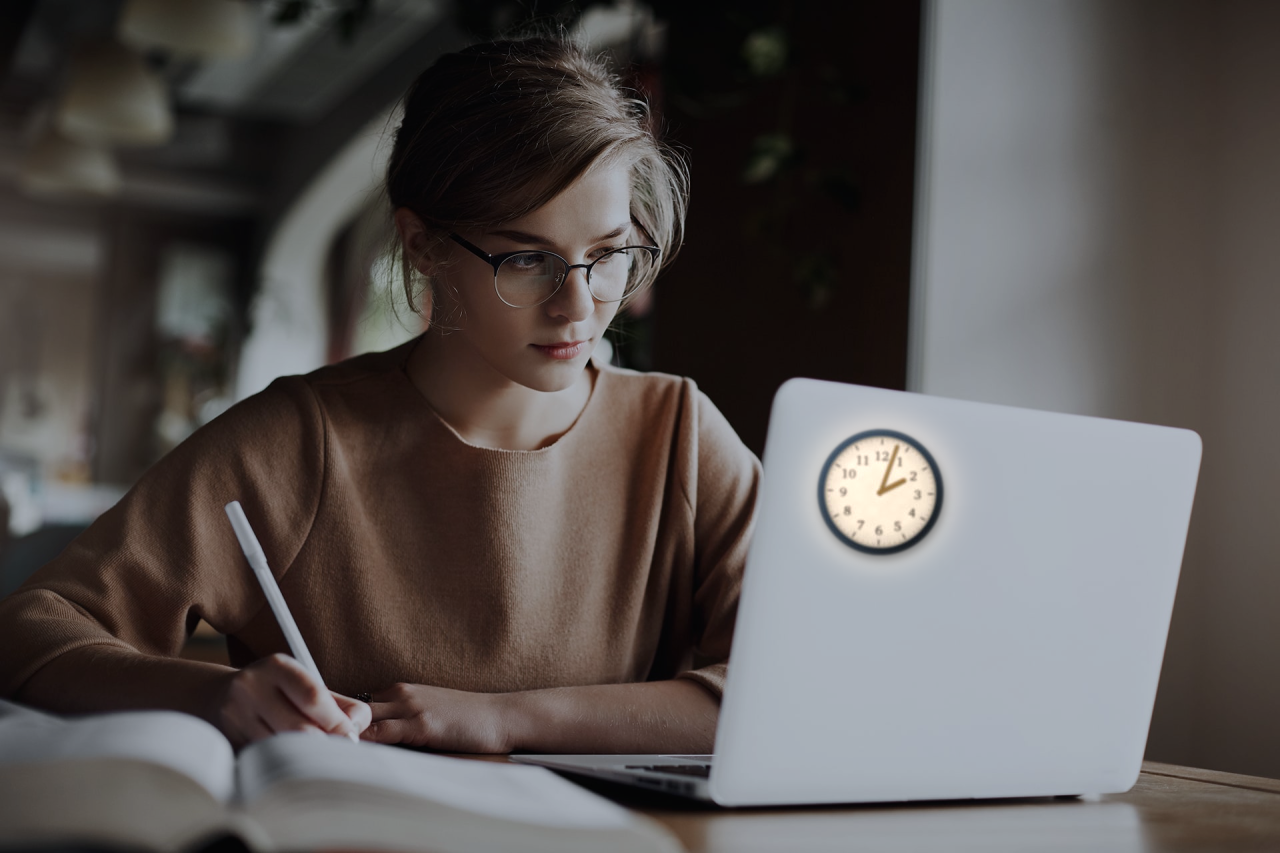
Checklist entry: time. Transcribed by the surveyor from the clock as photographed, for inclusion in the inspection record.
2:03
